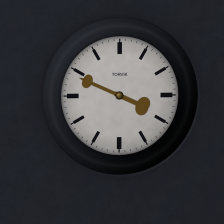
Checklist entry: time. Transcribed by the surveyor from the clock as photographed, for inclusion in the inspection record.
3:49
